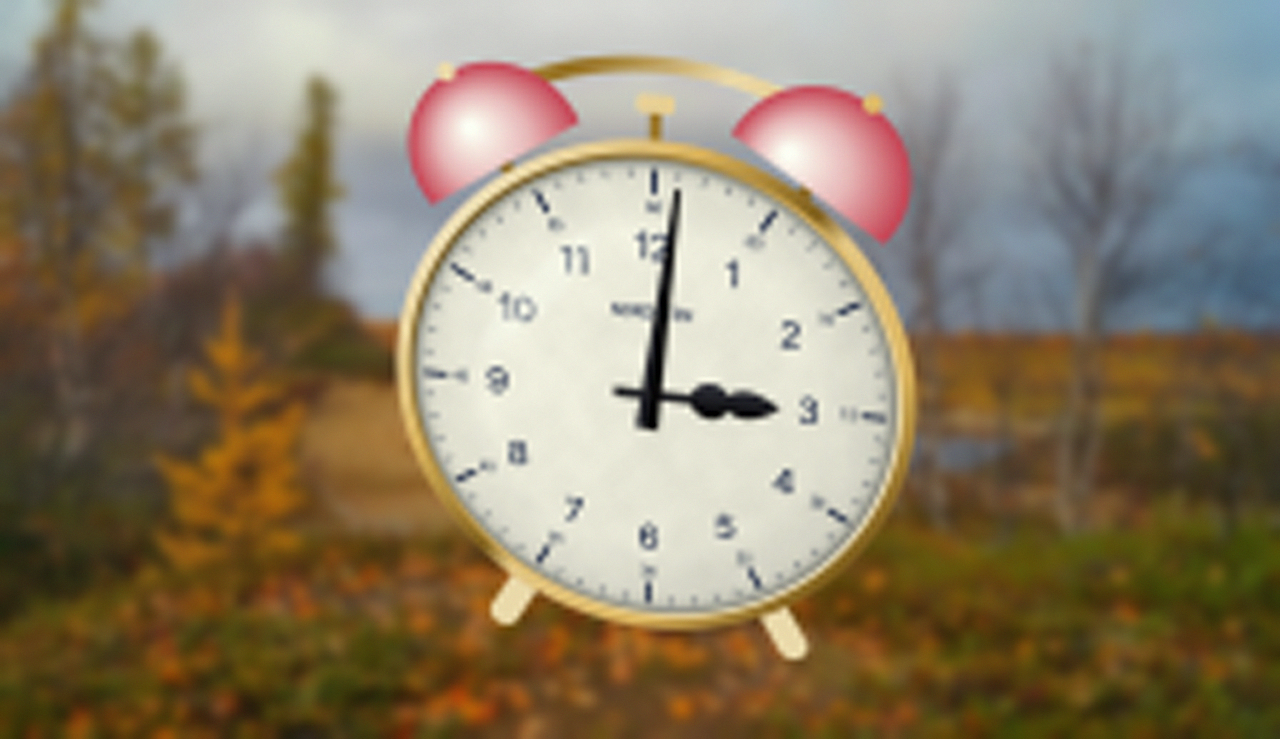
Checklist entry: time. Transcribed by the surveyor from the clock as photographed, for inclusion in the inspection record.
3:01
